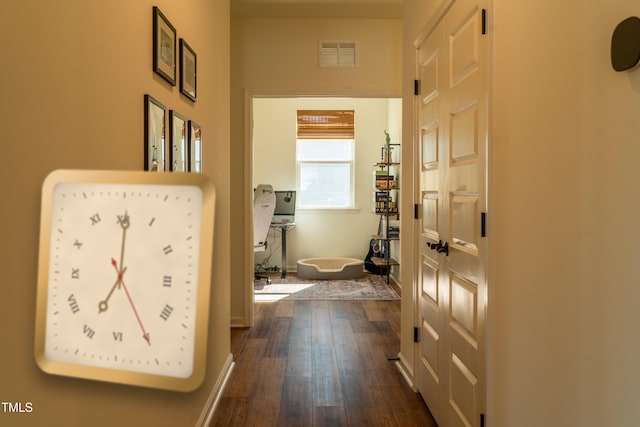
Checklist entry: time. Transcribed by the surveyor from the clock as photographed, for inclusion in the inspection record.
7:00:25
